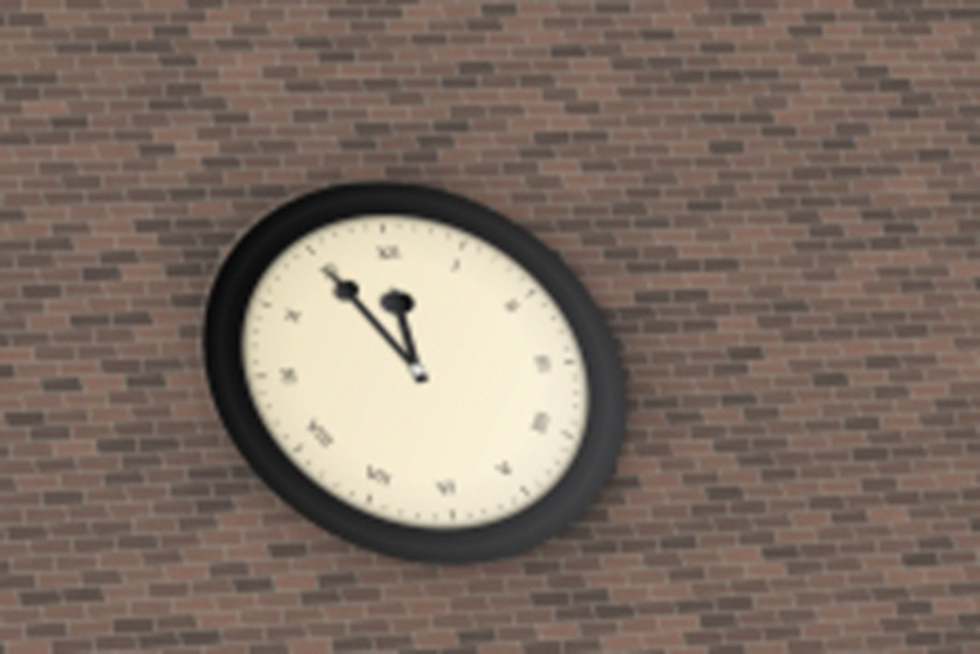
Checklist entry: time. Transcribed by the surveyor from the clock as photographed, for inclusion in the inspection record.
11:55
